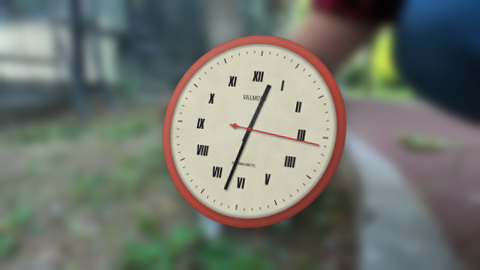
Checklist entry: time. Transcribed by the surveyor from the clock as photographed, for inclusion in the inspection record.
12:32:16
